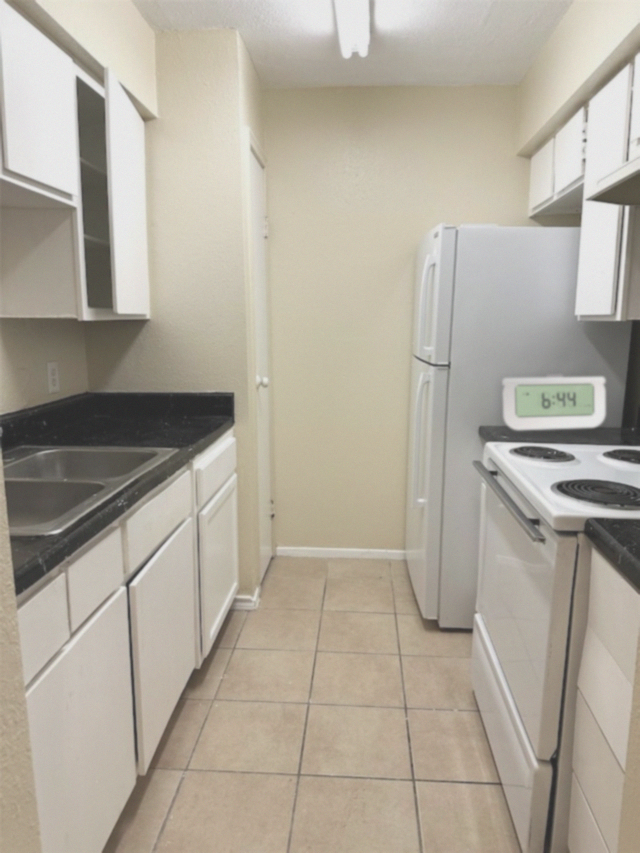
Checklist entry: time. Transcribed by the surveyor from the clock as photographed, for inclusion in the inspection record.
6:44
